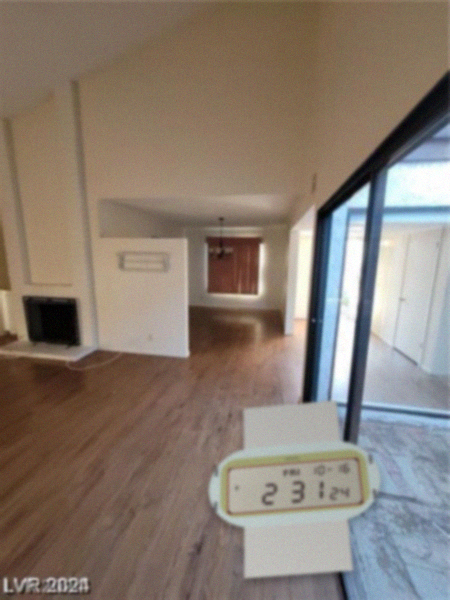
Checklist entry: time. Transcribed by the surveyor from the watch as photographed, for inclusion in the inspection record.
2:31
